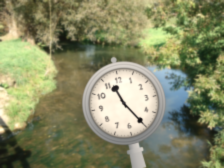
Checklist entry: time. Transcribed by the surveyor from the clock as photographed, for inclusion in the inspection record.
11:25
